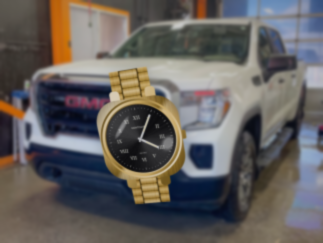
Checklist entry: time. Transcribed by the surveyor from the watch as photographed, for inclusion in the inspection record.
4:05
